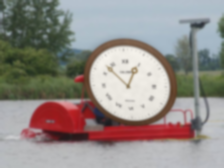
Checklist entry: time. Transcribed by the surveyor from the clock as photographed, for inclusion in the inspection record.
12:53
